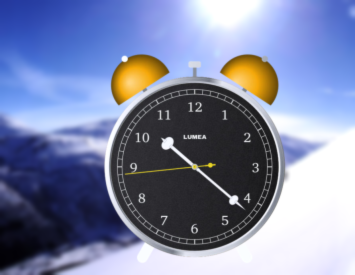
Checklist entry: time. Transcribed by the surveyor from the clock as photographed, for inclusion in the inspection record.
10:21:44
